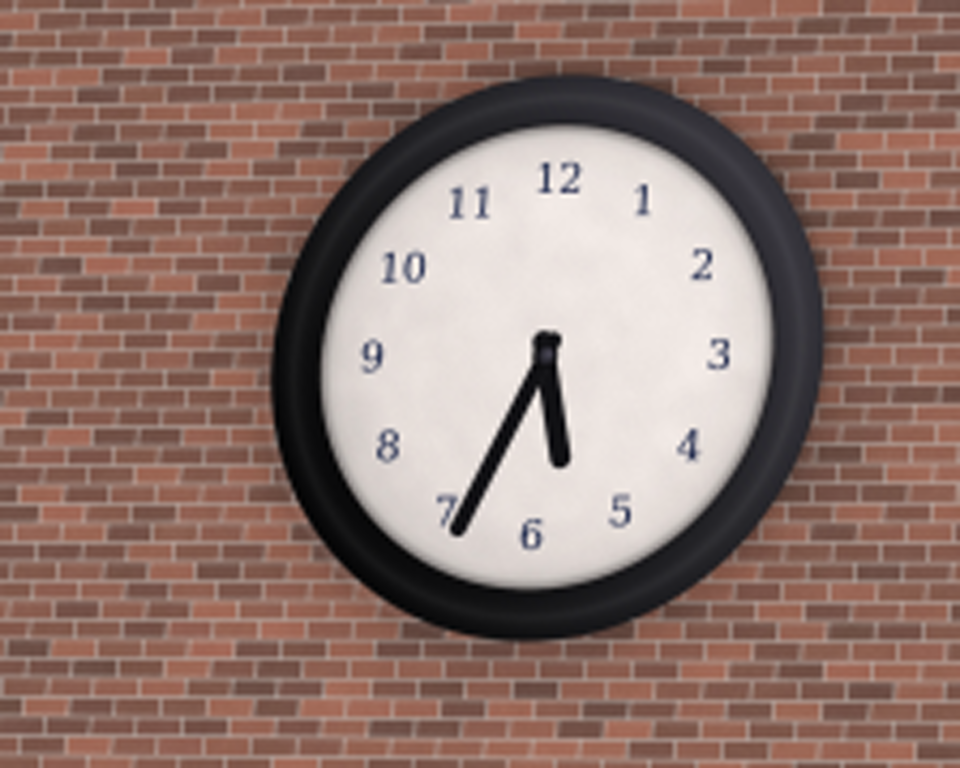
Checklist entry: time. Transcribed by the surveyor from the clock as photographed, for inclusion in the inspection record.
5:34
